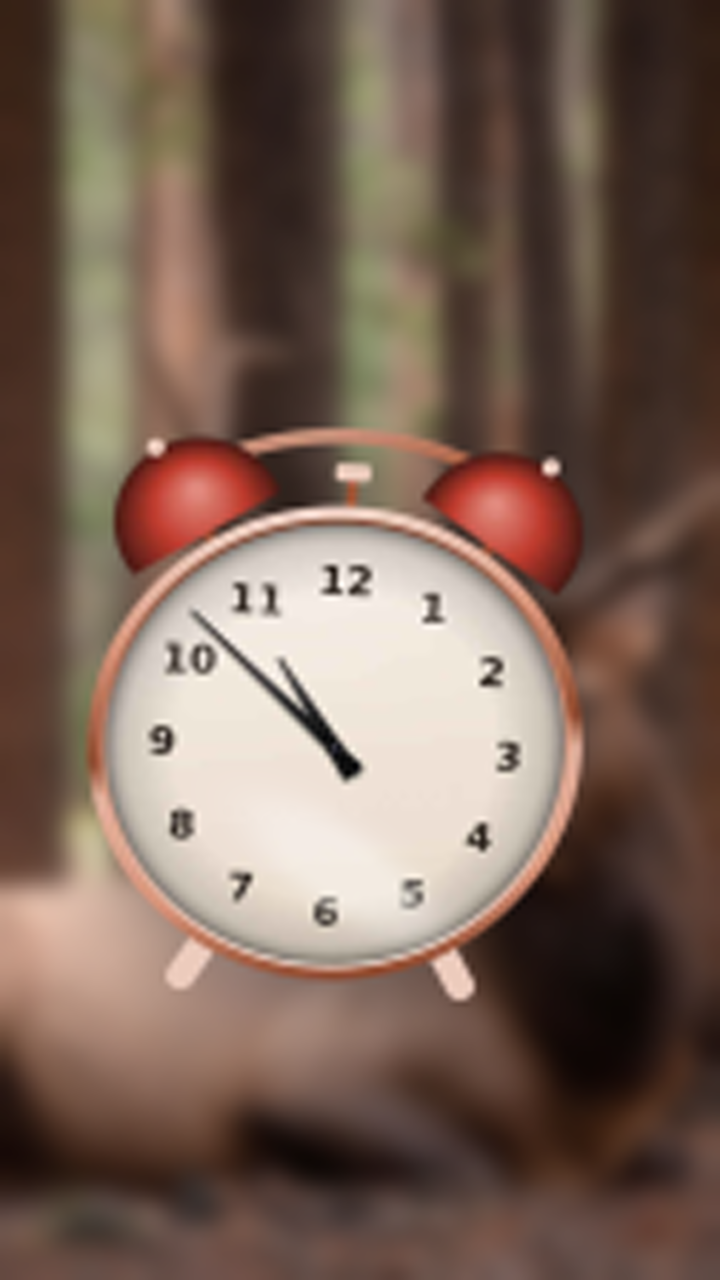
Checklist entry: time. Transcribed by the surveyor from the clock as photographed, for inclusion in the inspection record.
10:52
